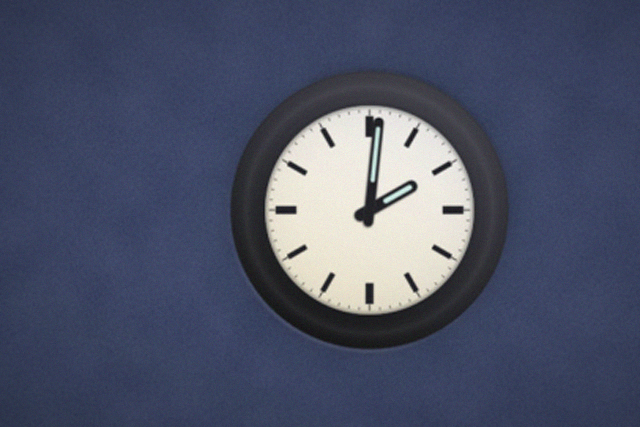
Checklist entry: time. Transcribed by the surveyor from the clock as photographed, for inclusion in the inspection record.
2:01
